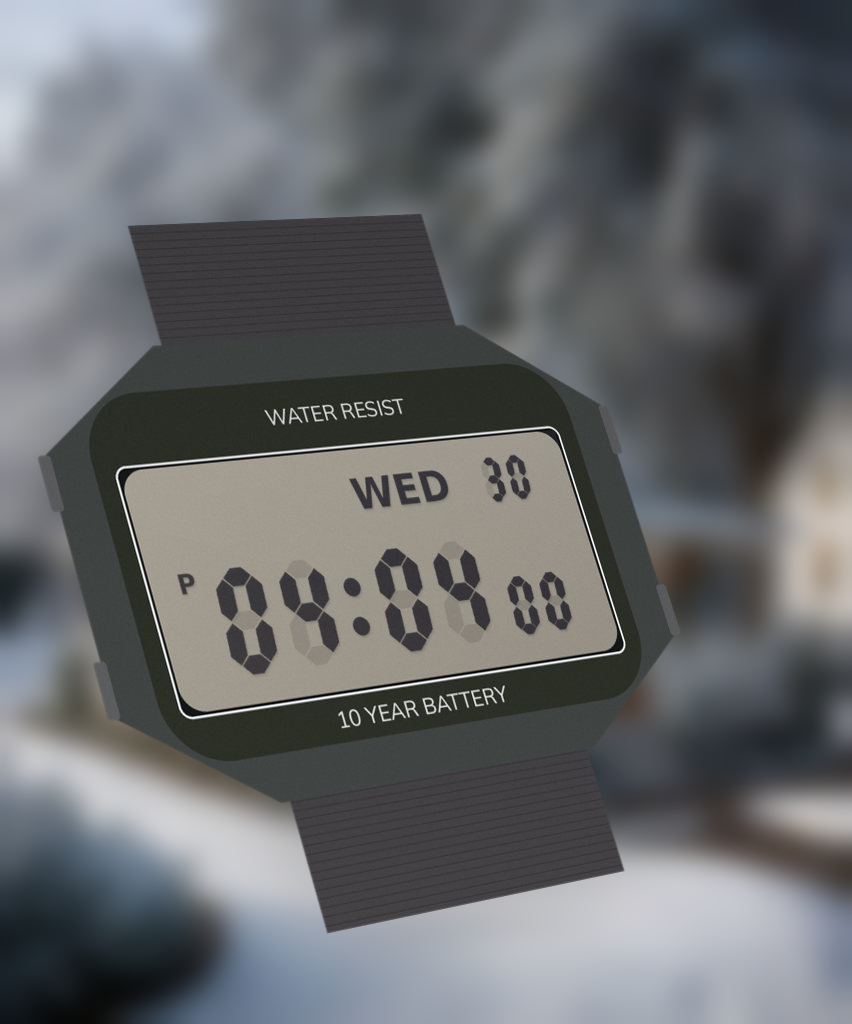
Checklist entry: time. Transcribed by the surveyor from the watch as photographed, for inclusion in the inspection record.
4:04:00
